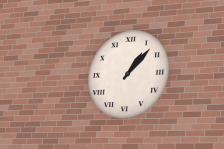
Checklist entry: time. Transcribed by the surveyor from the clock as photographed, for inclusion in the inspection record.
1:07
